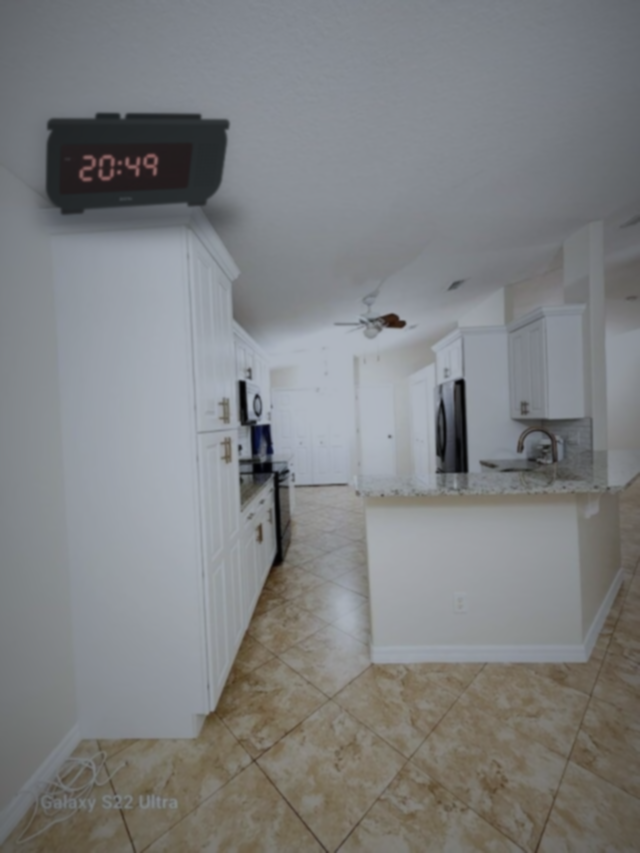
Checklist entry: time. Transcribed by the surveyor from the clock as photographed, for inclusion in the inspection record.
20:49
